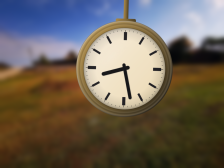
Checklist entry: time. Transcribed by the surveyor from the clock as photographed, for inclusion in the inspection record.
8:28
